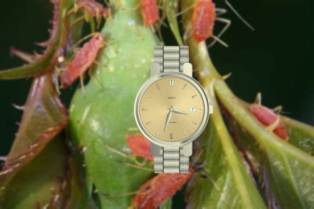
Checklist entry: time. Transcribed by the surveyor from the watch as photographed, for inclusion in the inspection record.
3:33
